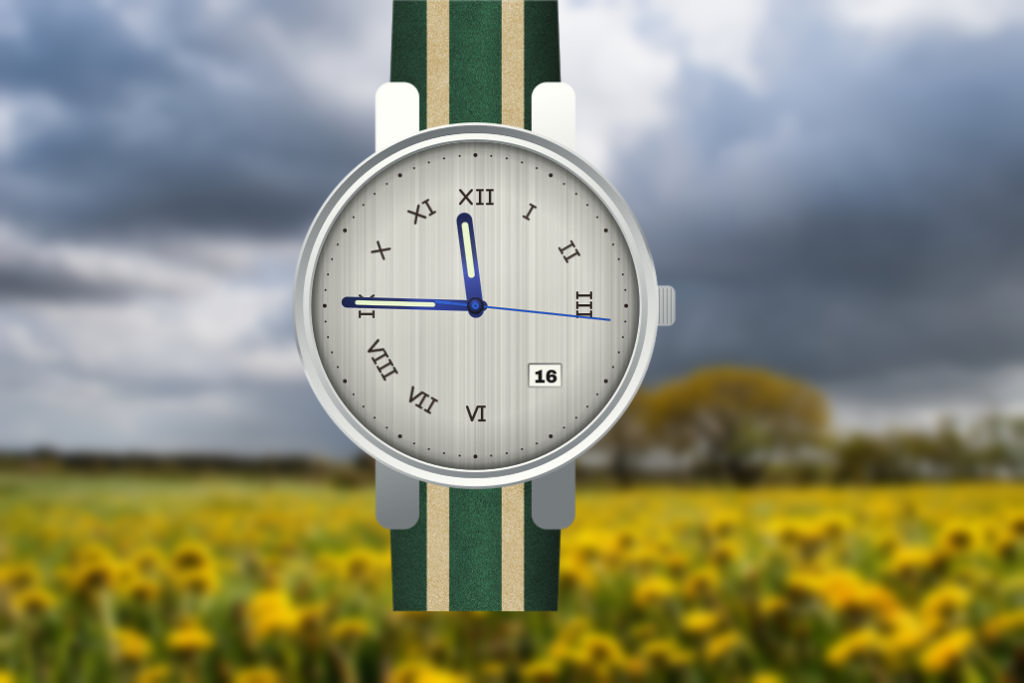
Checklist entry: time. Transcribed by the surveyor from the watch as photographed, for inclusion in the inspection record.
11:45:16
